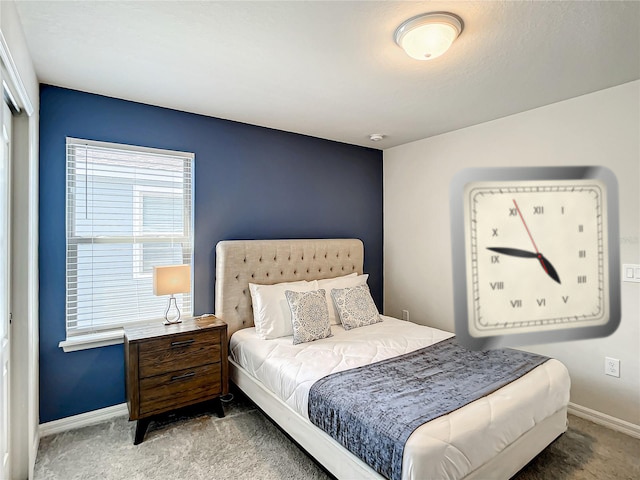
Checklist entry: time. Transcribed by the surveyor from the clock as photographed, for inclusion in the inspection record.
4:46:56
